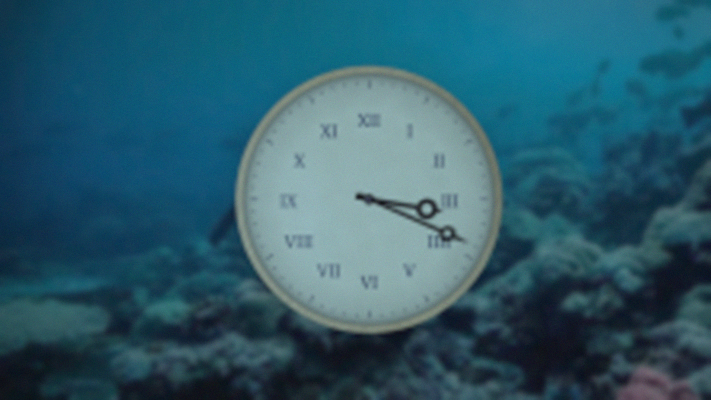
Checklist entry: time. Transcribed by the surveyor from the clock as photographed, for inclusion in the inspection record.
3:19
